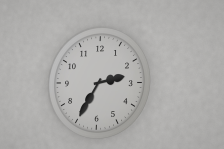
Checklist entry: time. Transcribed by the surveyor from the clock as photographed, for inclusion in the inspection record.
2:35
